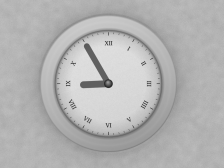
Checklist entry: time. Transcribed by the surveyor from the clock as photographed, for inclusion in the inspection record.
8:55
